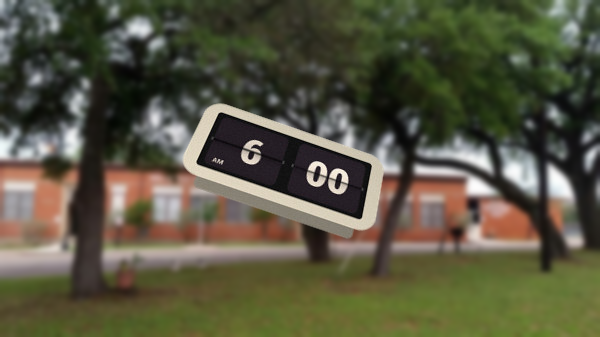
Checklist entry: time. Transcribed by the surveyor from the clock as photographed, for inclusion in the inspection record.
6:00
